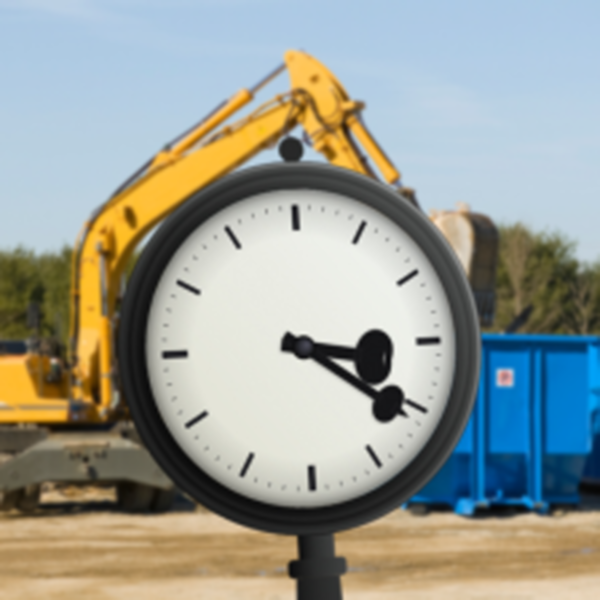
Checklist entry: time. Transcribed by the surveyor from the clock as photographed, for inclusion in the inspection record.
3:21
